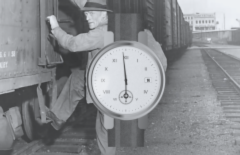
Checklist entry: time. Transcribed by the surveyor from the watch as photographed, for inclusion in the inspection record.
5:59
